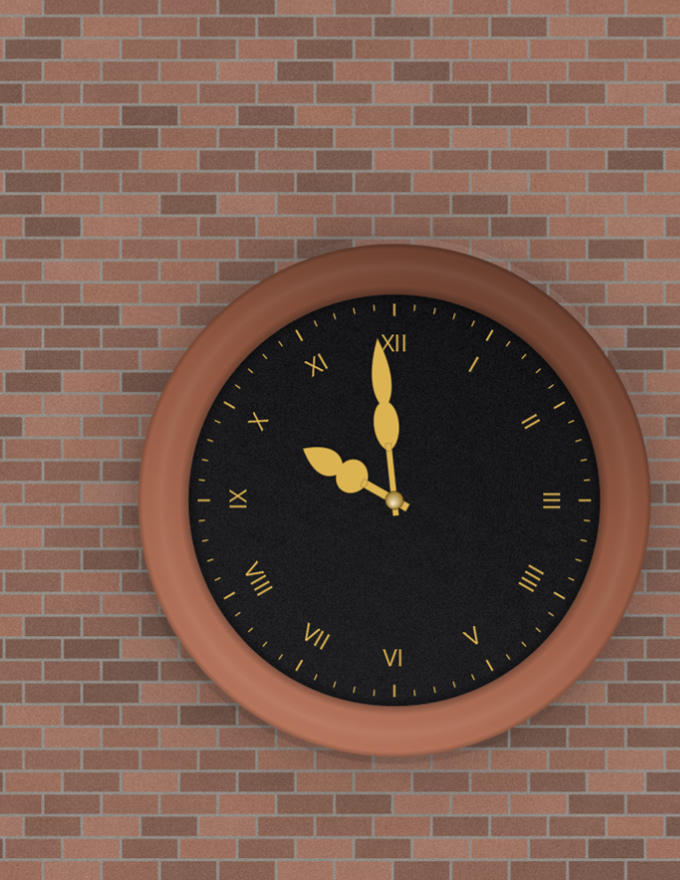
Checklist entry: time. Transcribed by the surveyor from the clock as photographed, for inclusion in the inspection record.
9:59
